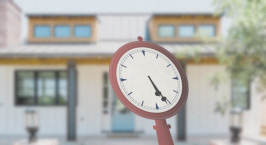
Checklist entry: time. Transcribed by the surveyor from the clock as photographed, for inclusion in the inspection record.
5:26
